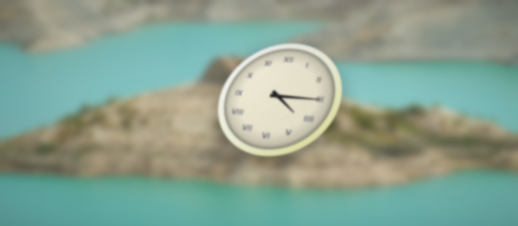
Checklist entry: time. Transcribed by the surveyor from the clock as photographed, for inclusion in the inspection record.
4:15
